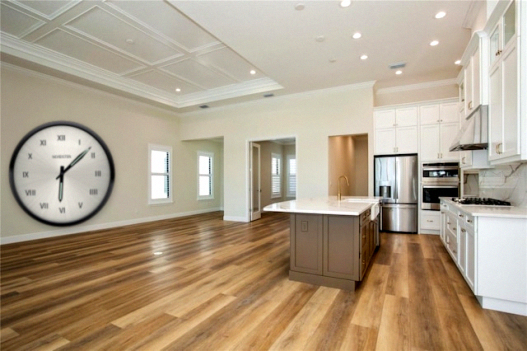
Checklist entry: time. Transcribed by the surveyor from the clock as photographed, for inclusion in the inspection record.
6:08
